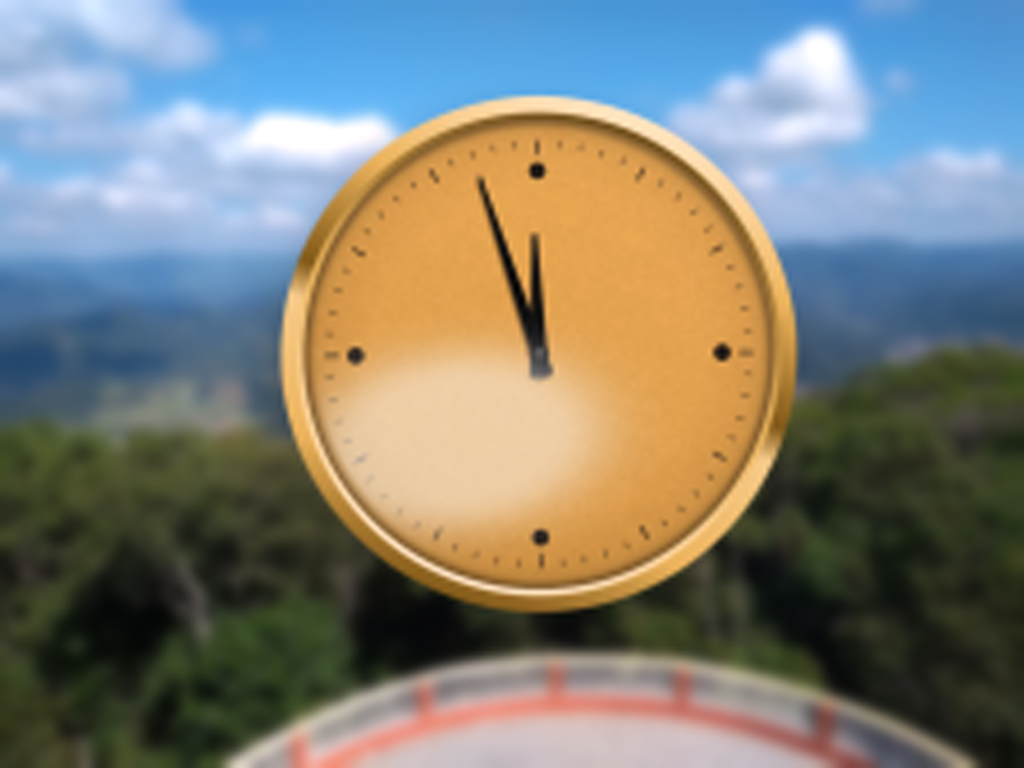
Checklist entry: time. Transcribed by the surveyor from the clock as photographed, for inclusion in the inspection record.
11:57
